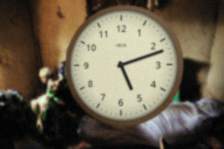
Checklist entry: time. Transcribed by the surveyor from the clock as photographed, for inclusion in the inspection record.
5:12
